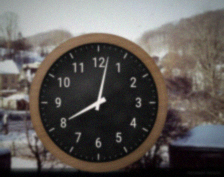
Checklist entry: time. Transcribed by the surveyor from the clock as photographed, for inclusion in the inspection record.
8:02
